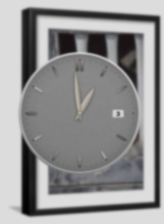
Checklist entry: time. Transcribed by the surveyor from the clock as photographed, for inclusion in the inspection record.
12:59
